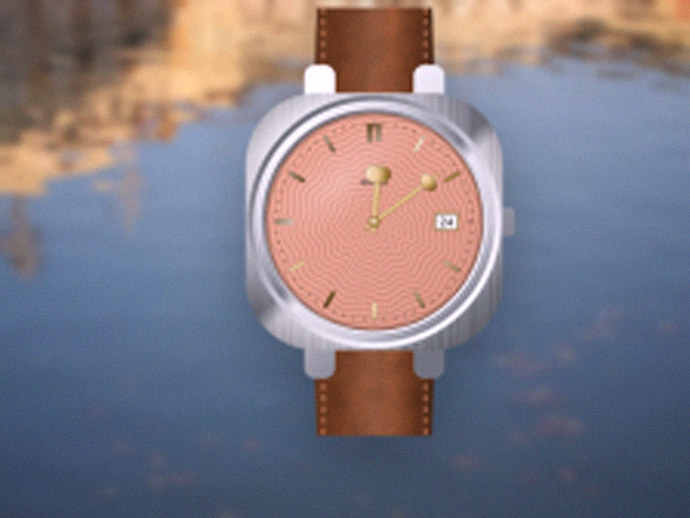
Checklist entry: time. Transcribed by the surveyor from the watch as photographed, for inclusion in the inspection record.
12:09
